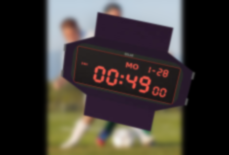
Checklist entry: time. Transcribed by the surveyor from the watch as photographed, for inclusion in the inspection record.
0:49
